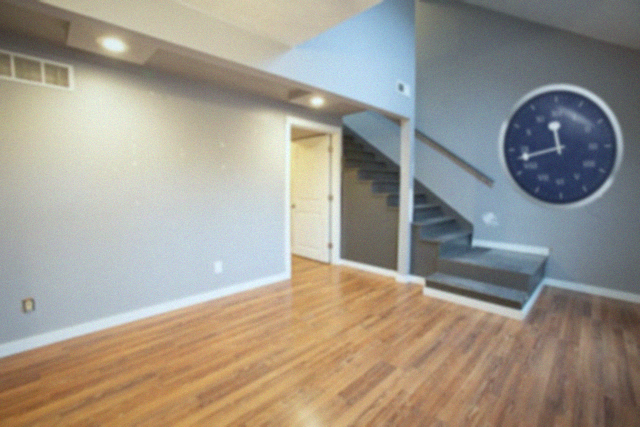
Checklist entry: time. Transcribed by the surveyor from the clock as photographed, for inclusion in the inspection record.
11:43
